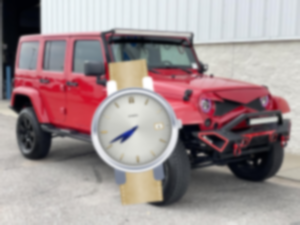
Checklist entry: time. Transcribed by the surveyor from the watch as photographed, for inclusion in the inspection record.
7:41
